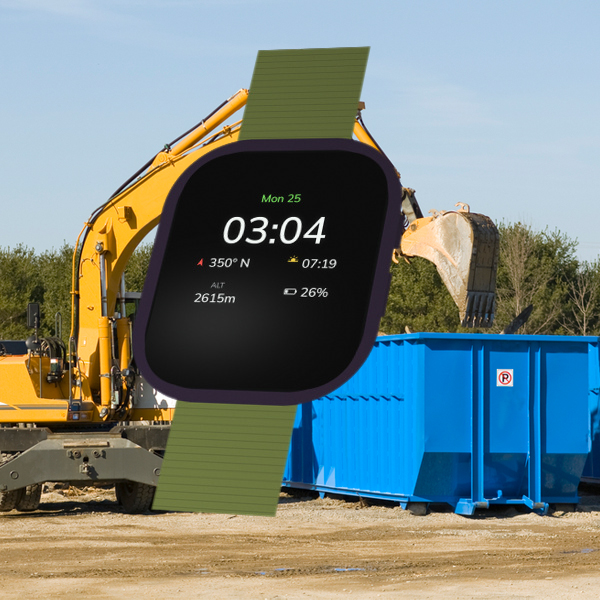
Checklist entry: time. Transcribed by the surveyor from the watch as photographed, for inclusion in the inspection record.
3:04
